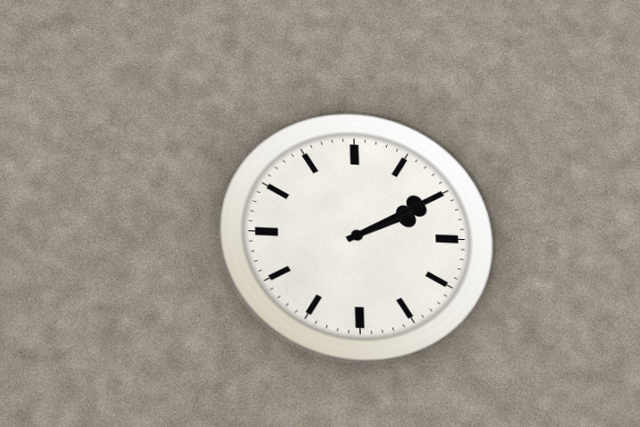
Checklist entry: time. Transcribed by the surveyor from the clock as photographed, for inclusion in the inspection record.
2:10
